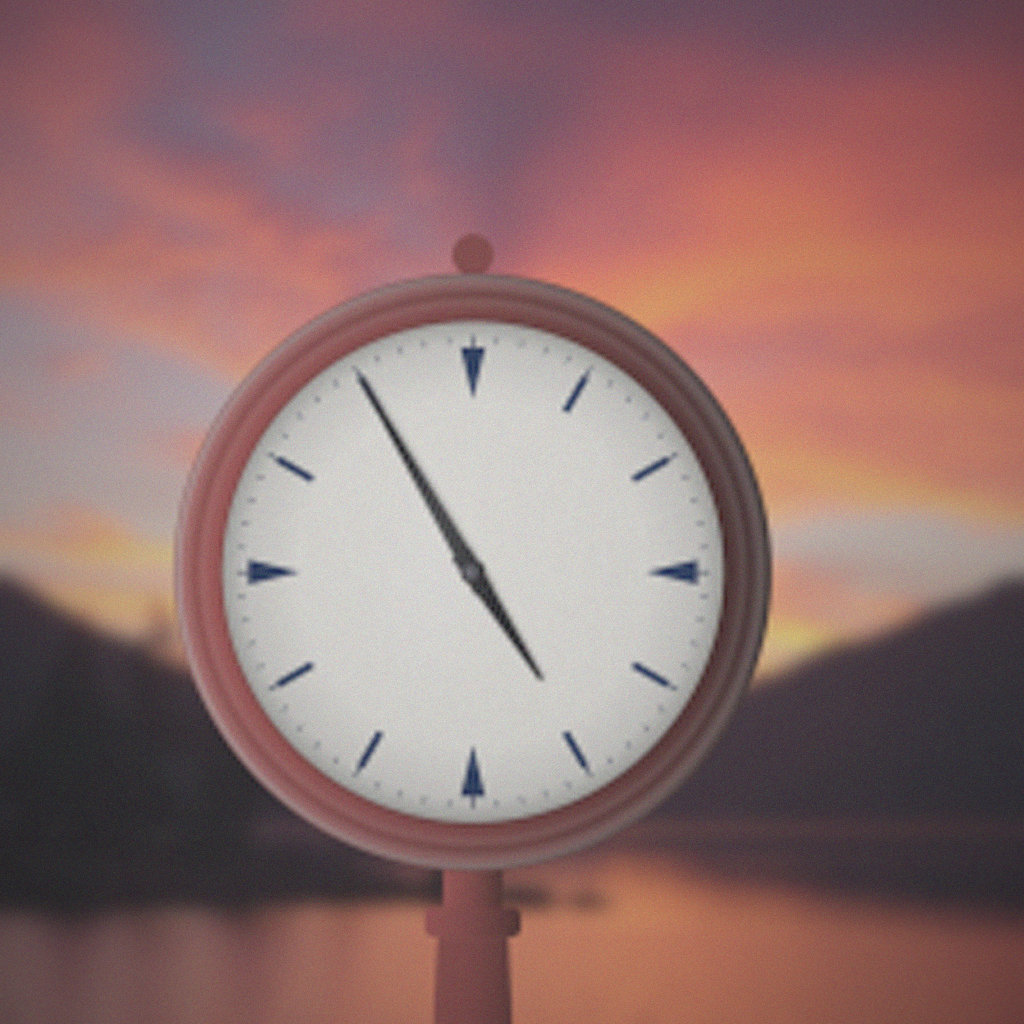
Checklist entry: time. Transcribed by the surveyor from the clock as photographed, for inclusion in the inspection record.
4:55
